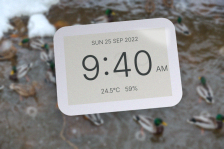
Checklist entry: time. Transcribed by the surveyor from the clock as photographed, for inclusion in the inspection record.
9:40
